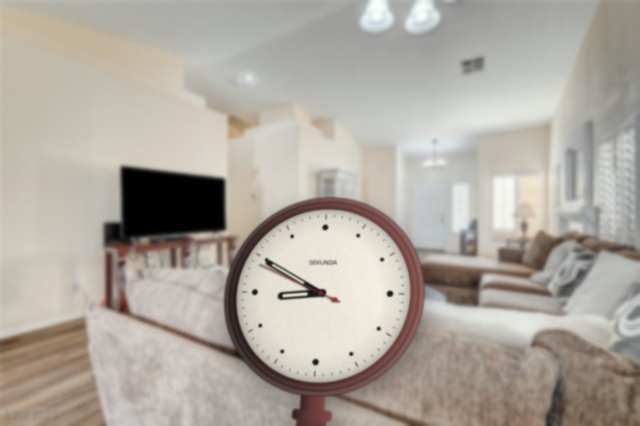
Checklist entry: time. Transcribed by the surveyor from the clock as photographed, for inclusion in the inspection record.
8:49:49
